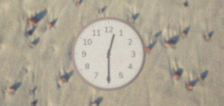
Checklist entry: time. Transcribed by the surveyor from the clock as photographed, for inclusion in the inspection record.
12:30
